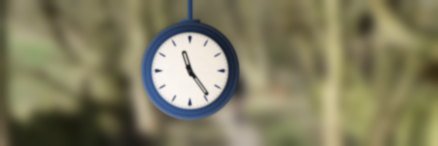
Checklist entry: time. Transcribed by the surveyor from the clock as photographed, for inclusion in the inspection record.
11:24
